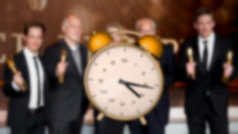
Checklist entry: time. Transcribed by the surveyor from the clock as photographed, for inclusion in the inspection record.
4:16
